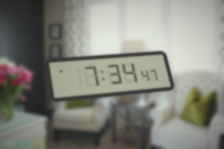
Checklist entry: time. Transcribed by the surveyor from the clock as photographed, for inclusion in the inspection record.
7:34:47
